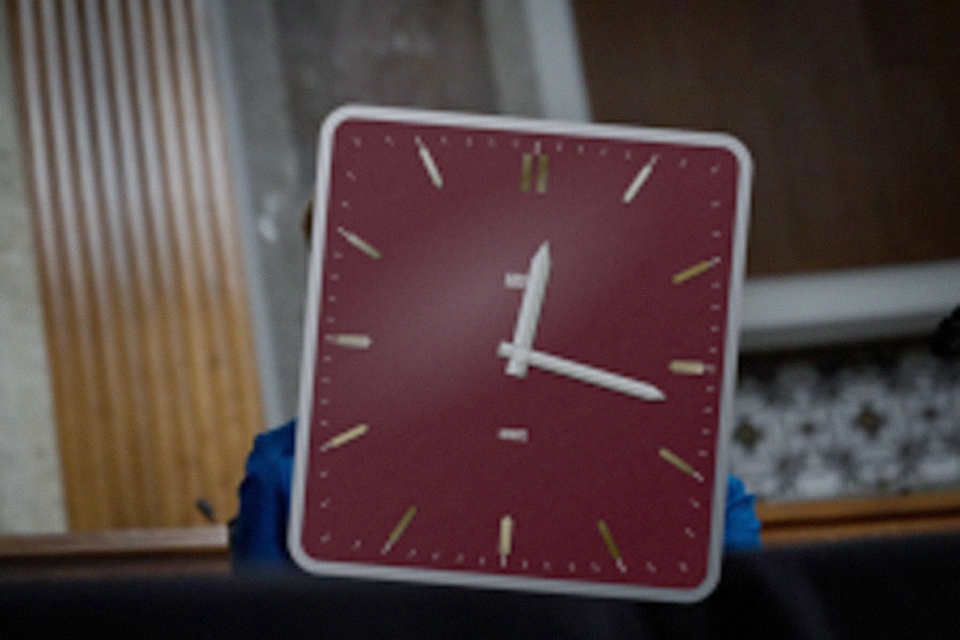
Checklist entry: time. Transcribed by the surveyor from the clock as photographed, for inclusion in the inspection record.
12:17
